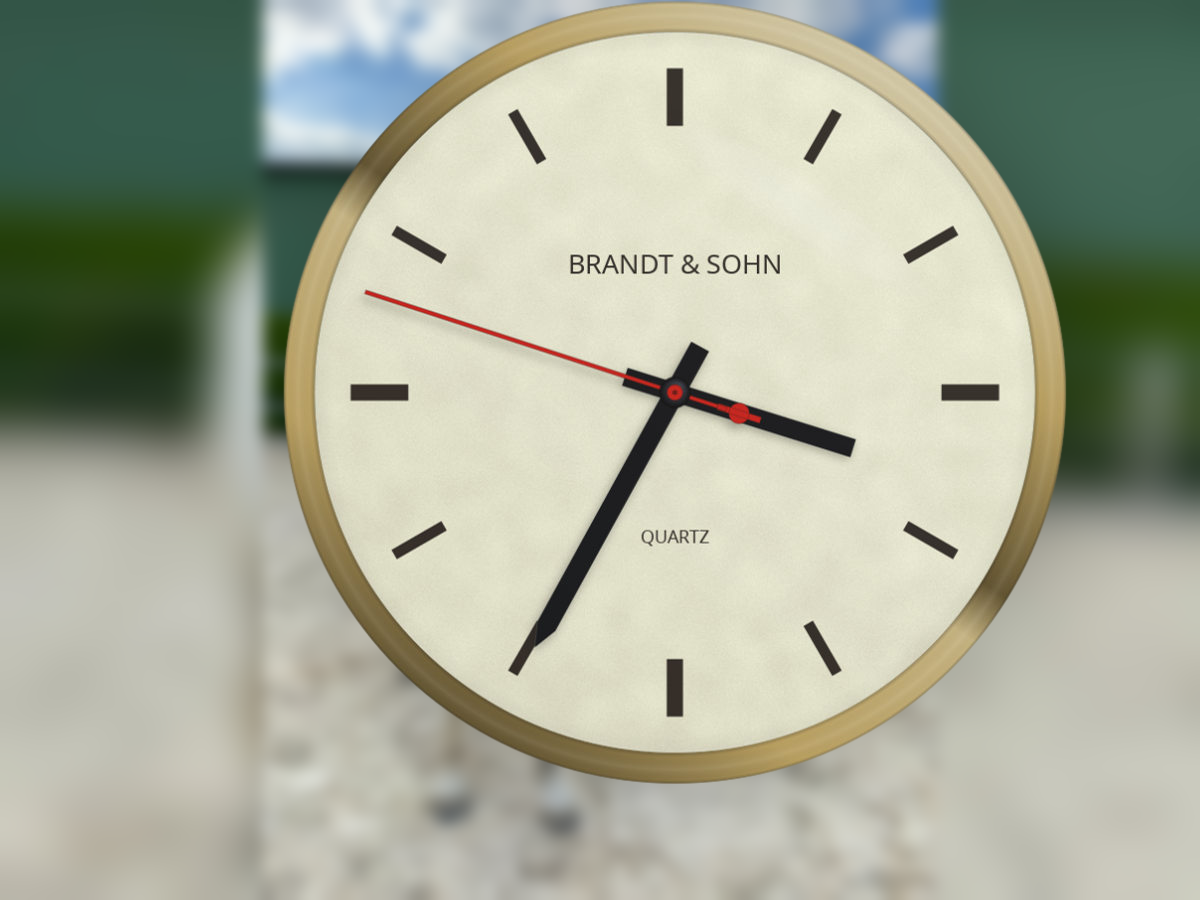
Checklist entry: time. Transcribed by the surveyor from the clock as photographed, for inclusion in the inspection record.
3:34:48
